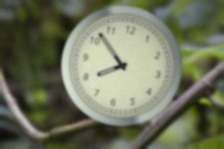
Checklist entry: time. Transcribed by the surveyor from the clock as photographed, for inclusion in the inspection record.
7:52
